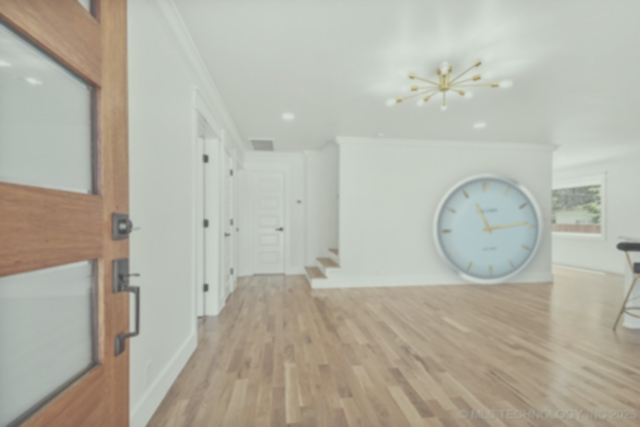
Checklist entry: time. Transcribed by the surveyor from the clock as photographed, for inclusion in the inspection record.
11:14
